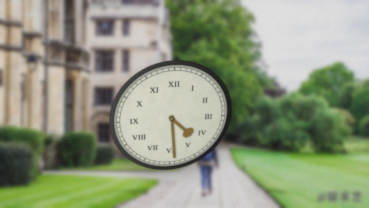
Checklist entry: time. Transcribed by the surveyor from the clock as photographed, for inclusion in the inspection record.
4:29
